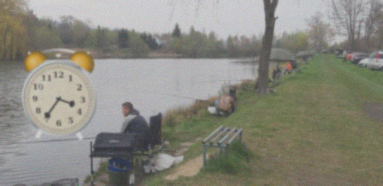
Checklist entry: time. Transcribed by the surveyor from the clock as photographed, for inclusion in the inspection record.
3:36
